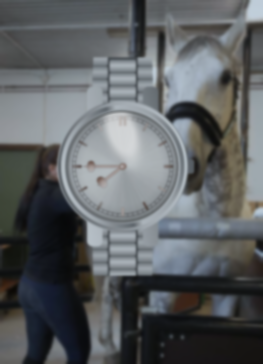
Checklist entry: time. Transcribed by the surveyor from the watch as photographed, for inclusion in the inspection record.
7:45
